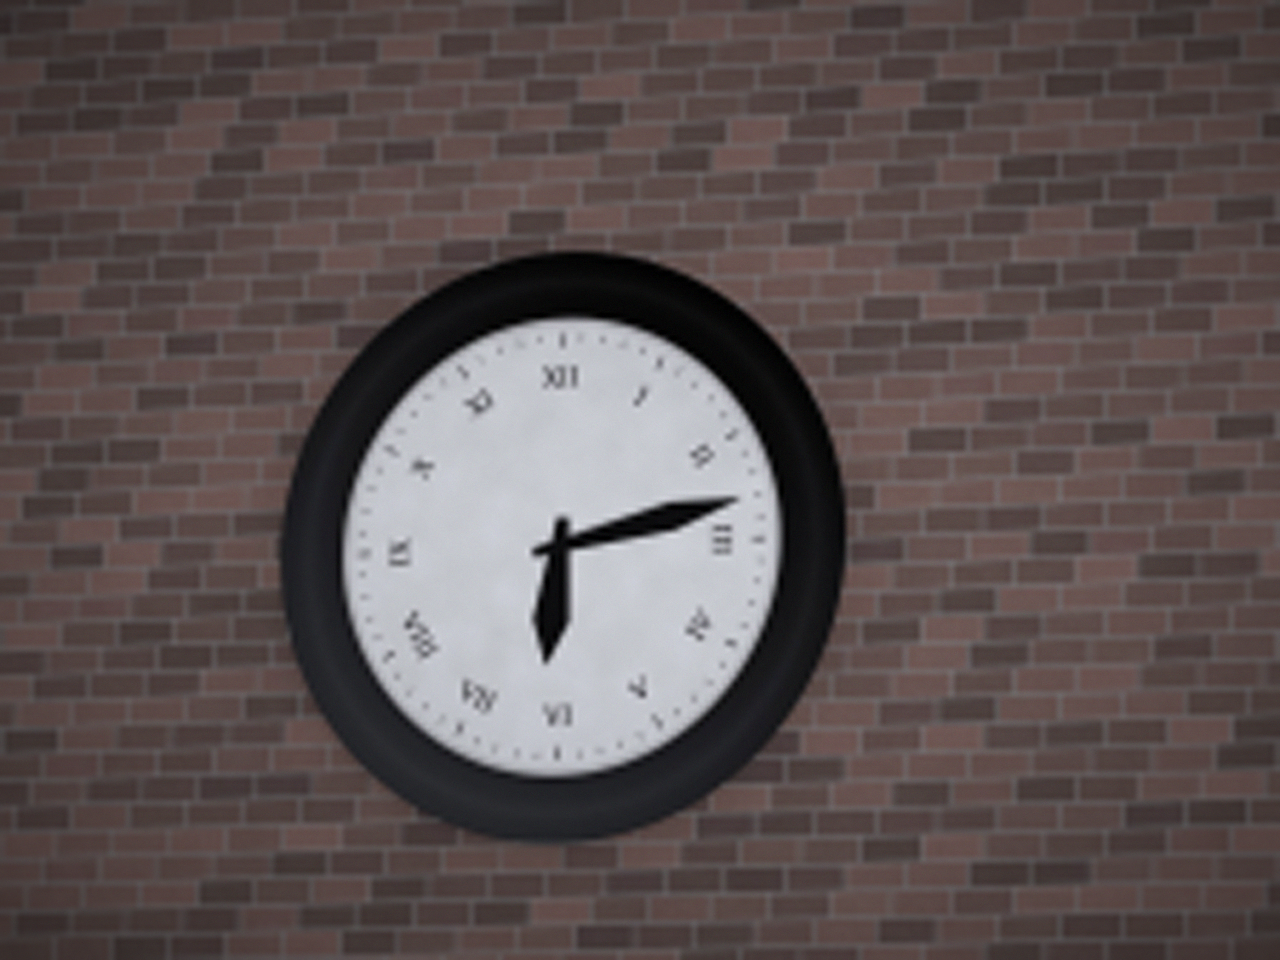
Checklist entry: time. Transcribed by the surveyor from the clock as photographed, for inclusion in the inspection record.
6:13
